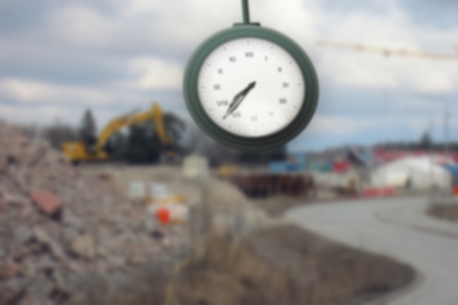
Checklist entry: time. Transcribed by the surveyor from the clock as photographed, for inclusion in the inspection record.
7:37
